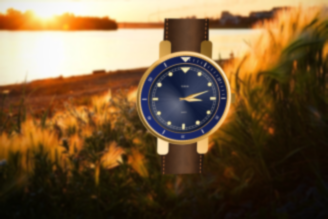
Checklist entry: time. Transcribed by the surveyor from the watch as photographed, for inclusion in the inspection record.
3:12
